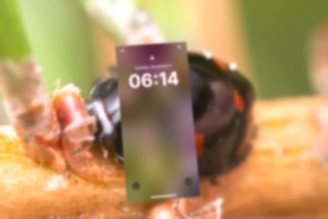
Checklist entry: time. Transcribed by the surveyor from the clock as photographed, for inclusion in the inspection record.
6:14
